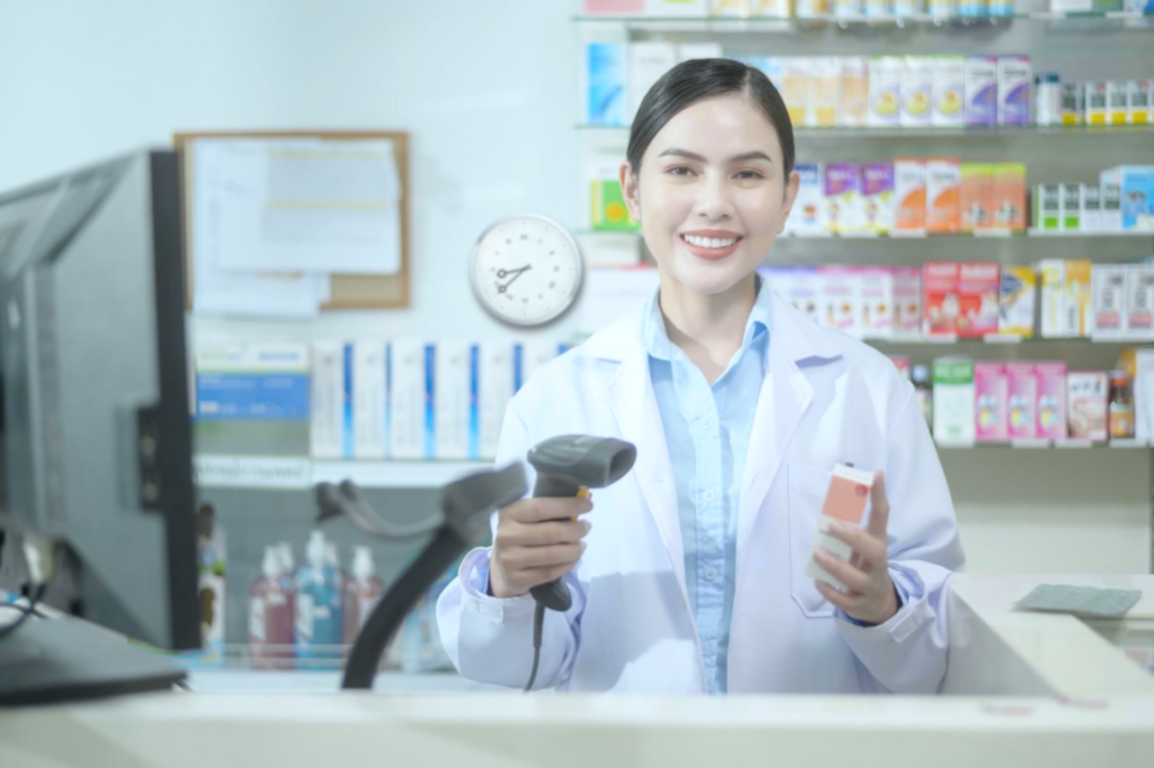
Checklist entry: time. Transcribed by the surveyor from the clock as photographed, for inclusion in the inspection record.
8:38
